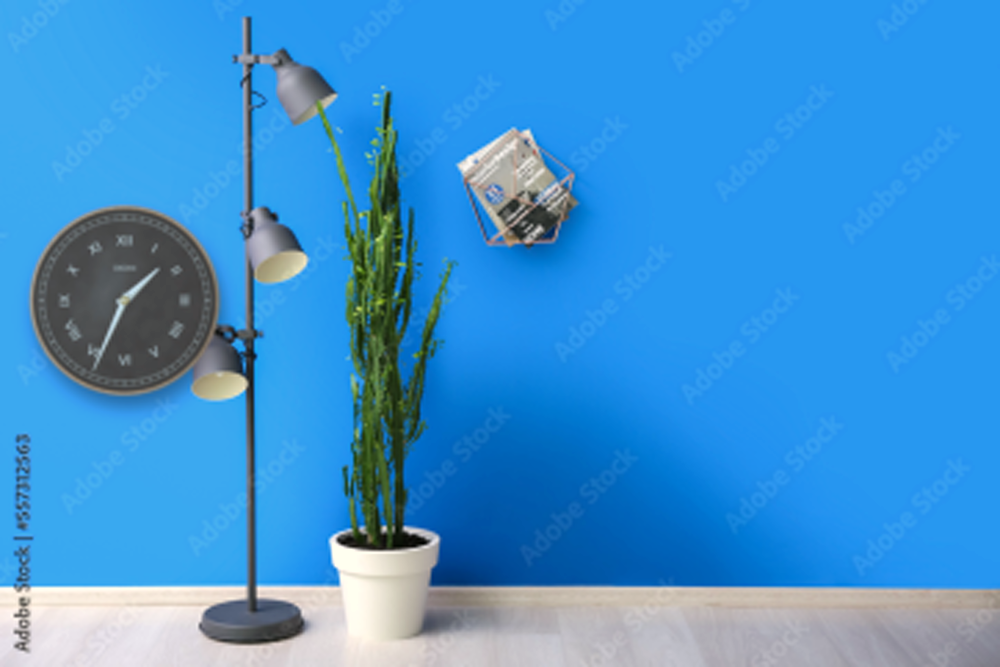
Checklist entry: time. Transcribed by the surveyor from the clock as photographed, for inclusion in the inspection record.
1:34
